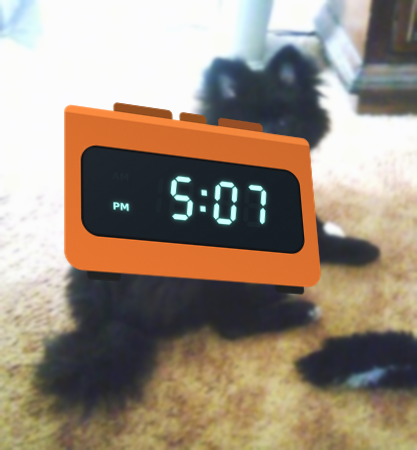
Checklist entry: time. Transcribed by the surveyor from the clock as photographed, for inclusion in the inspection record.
5:07
